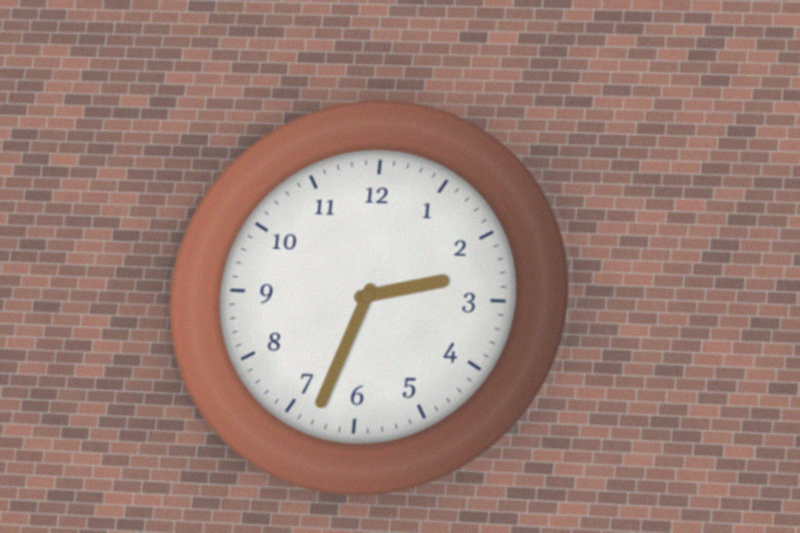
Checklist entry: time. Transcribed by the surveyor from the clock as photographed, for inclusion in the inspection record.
2:33
